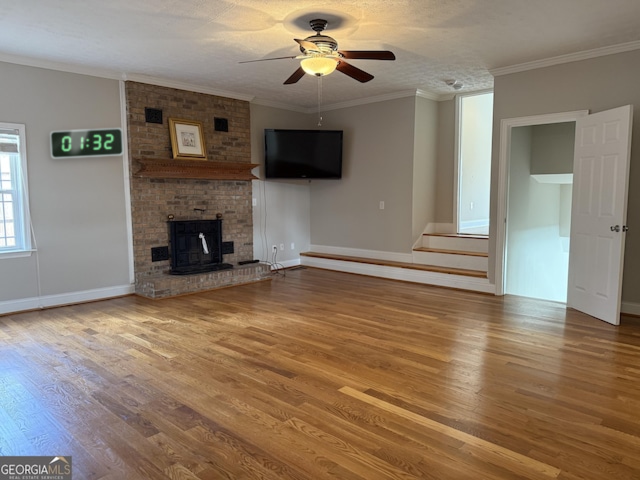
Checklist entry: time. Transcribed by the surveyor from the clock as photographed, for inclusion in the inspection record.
1:32
